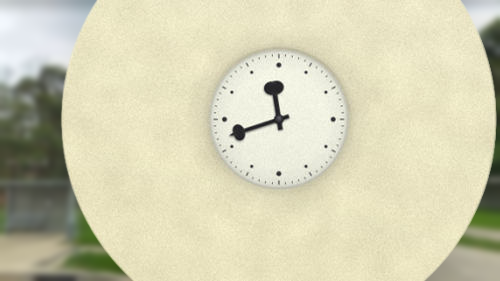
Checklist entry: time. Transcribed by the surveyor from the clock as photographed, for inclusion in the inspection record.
11:42
